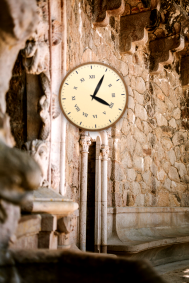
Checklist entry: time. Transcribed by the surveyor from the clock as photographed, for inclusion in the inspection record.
4:05
